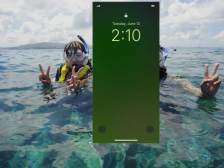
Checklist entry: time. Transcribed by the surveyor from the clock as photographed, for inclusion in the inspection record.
2:10
